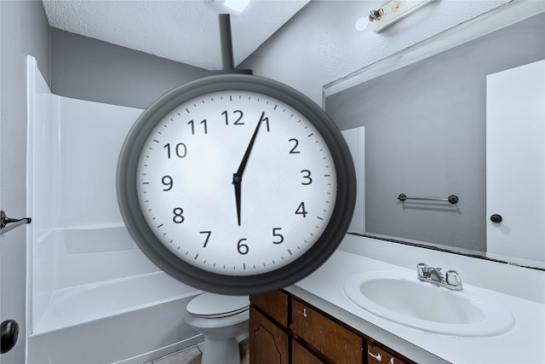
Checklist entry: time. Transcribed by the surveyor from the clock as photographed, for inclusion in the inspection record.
6:04
